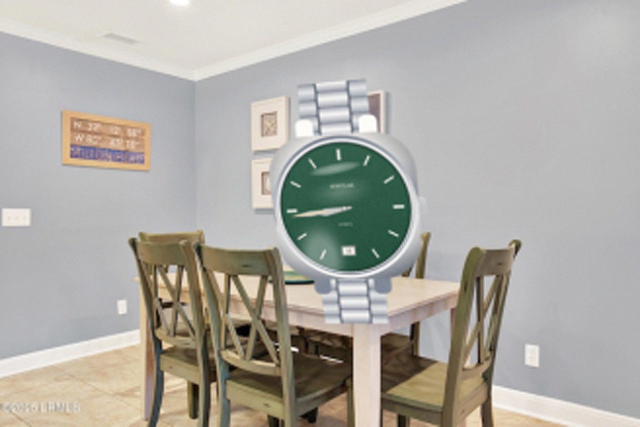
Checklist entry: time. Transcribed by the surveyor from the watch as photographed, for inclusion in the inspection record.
8:44
